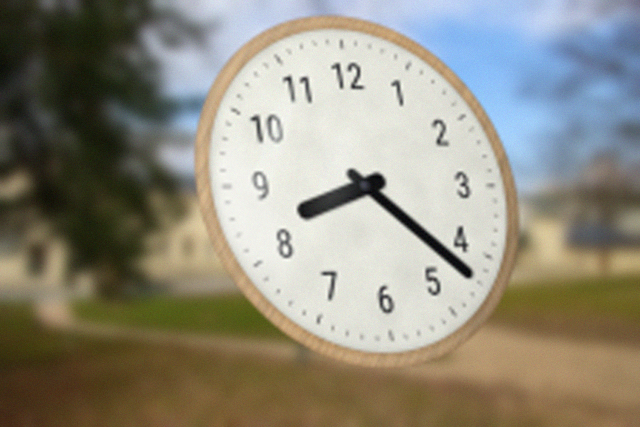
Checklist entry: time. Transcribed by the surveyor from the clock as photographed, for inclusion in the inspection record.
8:22
